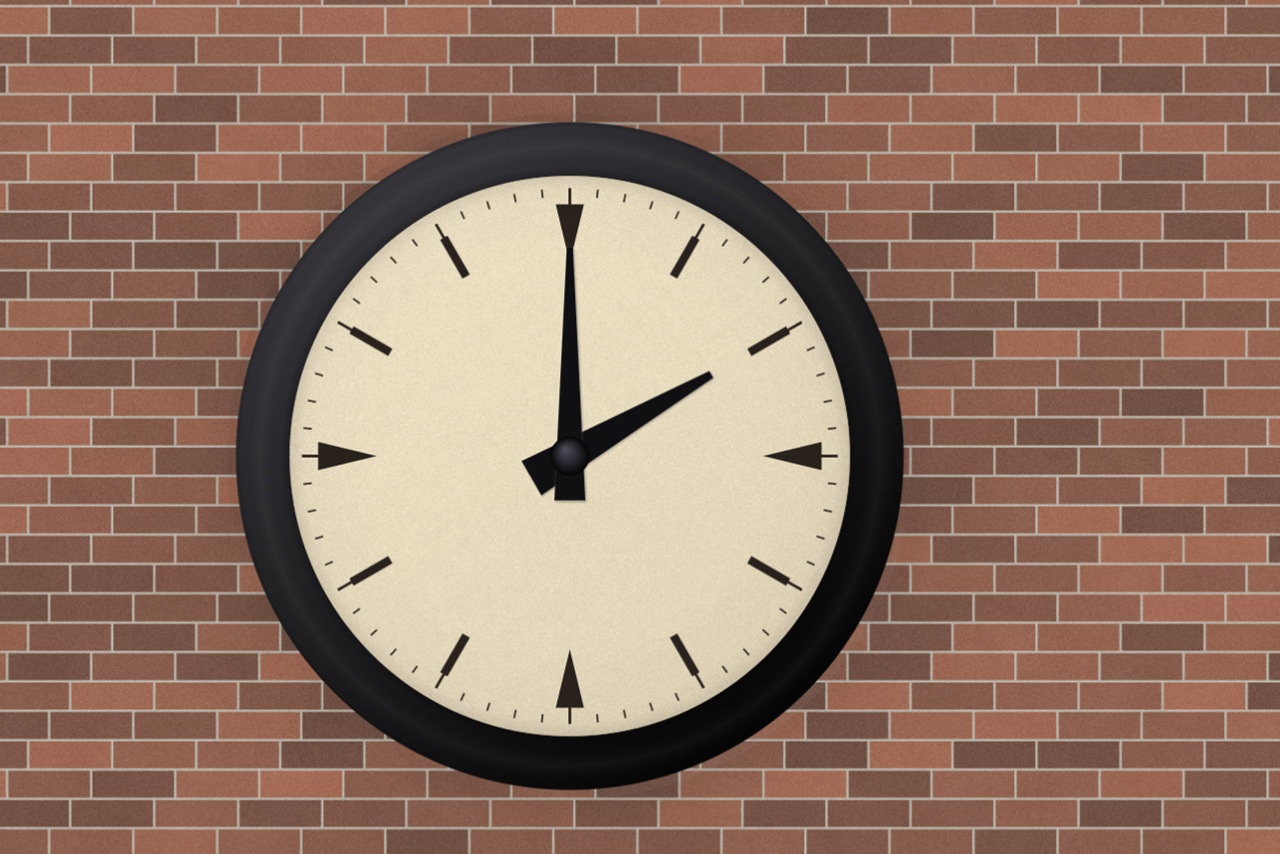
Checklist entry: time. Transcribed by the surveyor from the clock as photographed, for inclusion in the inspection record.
2:00
